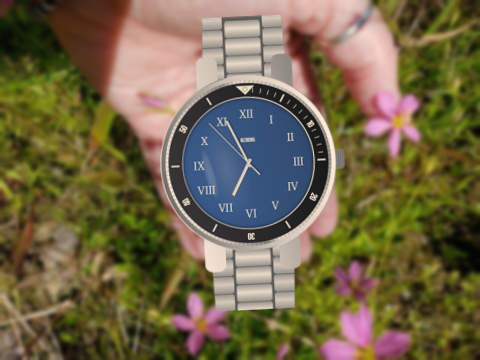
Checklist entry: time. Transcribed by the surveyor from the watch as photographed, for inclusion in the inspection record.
6:55:53
